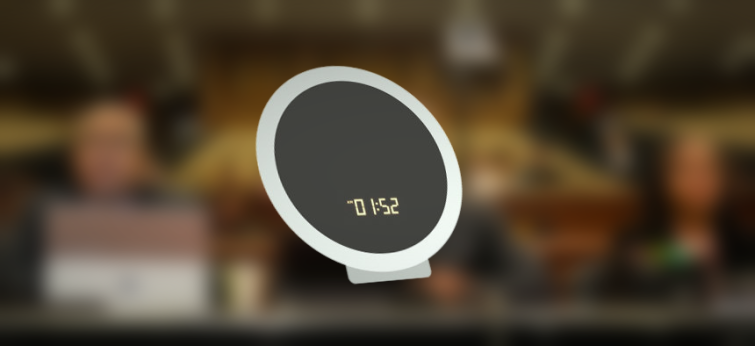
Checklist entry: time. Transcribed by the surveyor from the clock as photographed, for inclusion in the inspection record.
1:52
